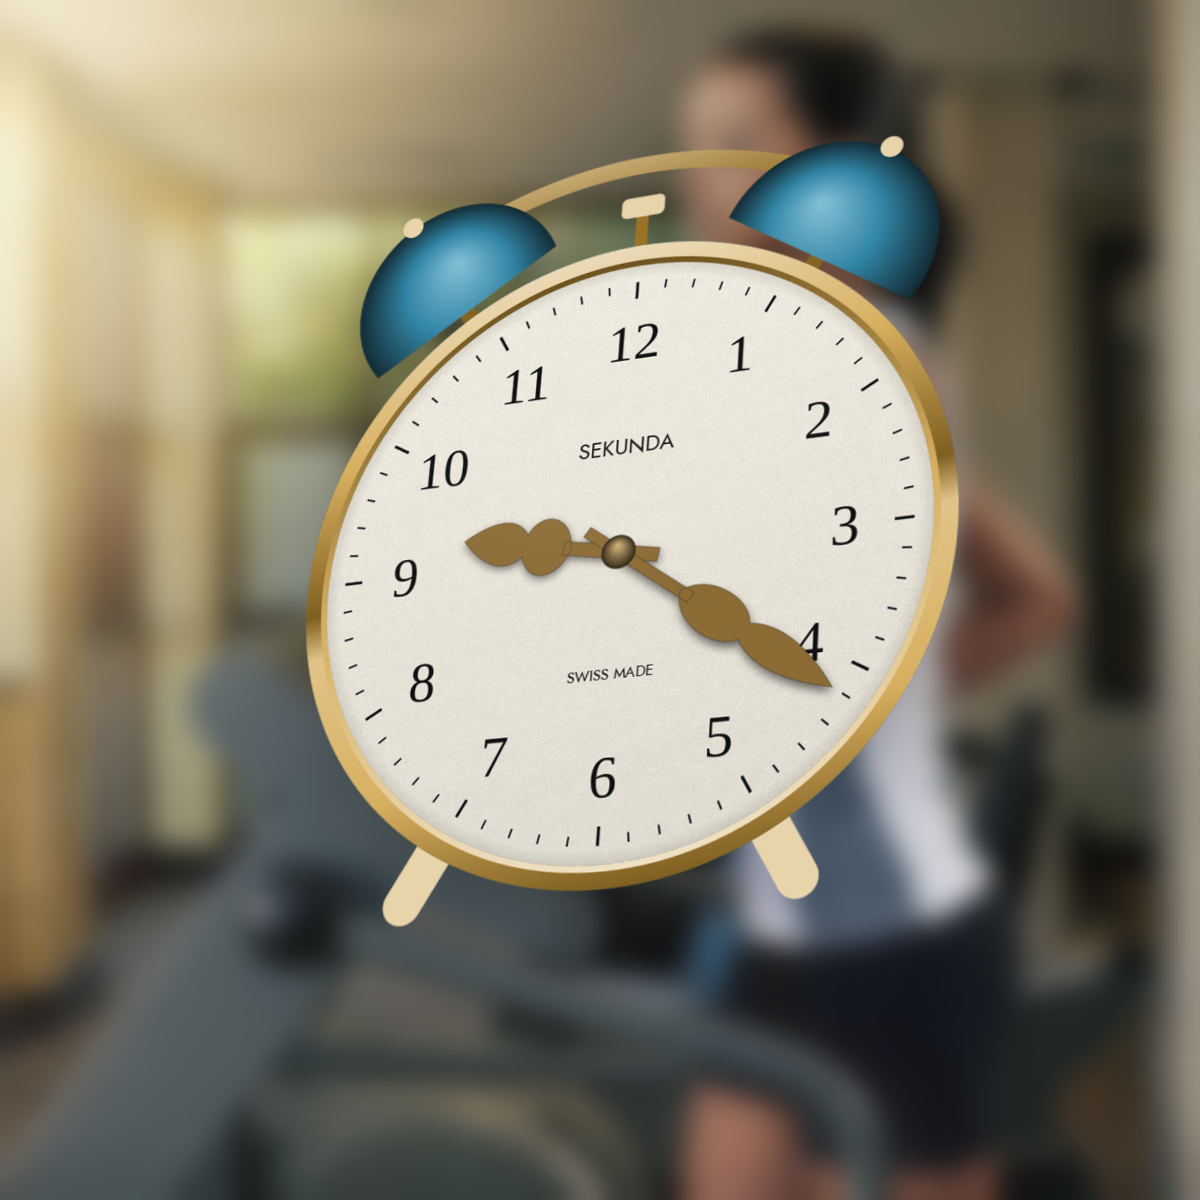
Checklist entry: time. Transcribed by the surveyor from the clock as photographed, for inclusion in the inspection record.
9:21
